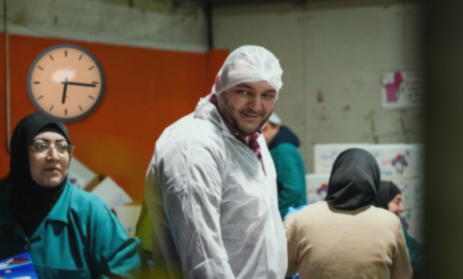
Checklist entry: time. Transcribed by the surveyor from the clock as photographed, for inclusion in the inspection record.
6:16
